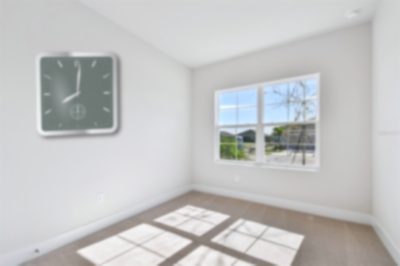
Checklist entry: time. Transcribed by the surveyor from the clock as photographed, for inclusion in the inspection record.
8:01
